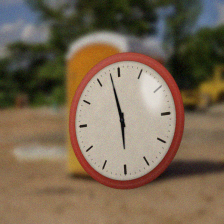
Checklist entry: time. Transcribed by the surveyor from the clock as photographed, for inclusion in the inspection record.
5:58
